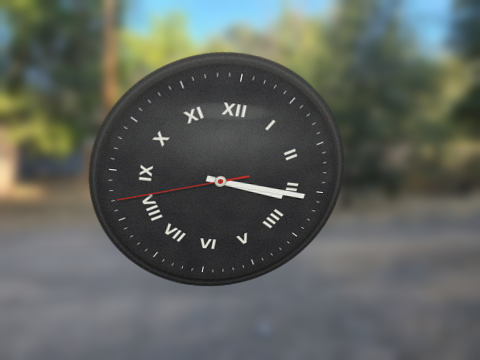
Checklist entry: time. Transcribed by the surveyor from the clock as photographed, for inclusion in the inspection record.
3:15:42
